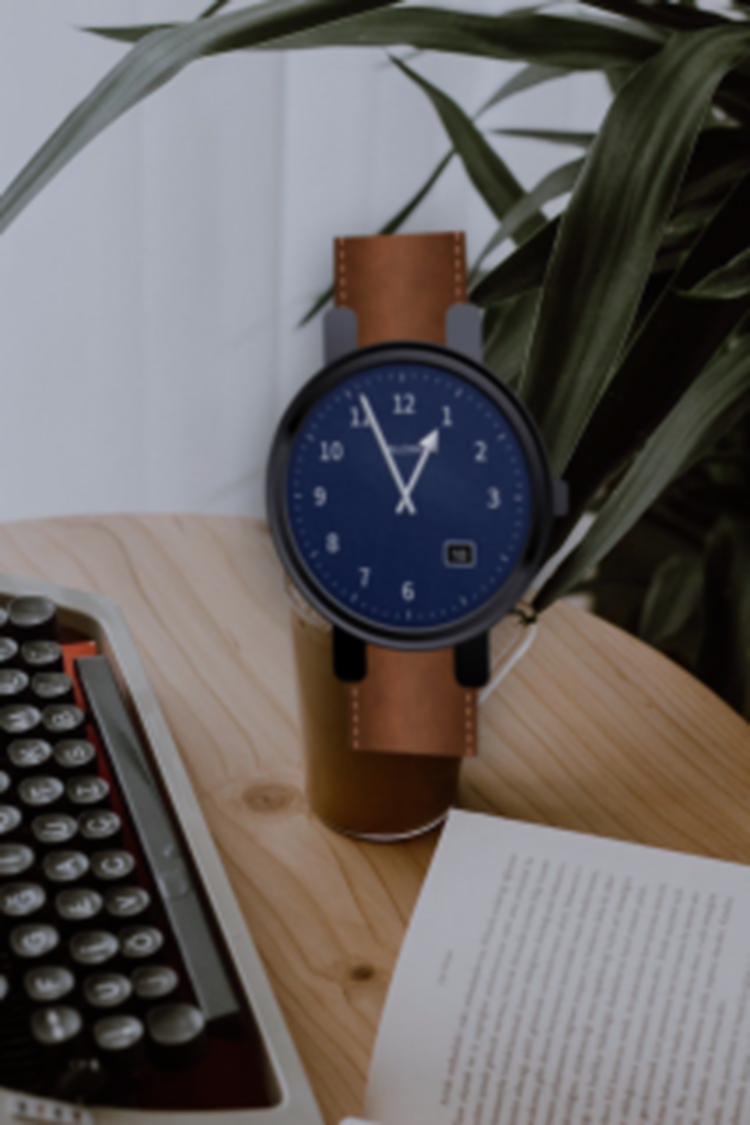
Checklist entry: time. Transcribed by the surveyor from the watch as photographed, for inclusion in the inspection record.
12:56
